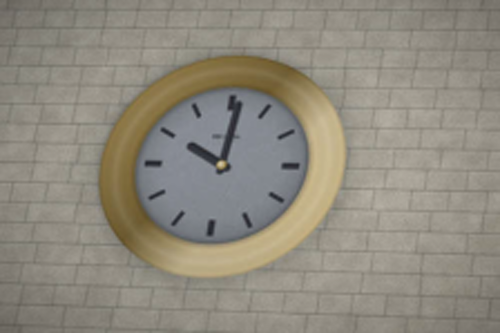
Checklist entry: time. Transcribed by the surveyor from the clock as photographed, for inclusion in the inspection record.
10:01
